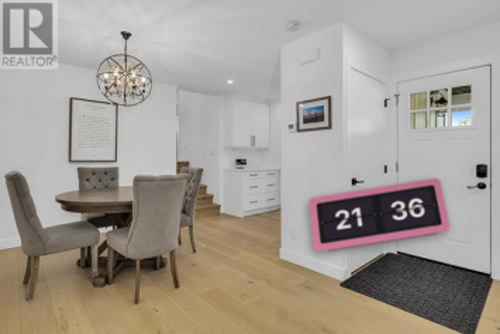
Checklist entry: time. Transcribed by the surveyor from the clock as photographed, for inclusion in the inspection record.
21:36
